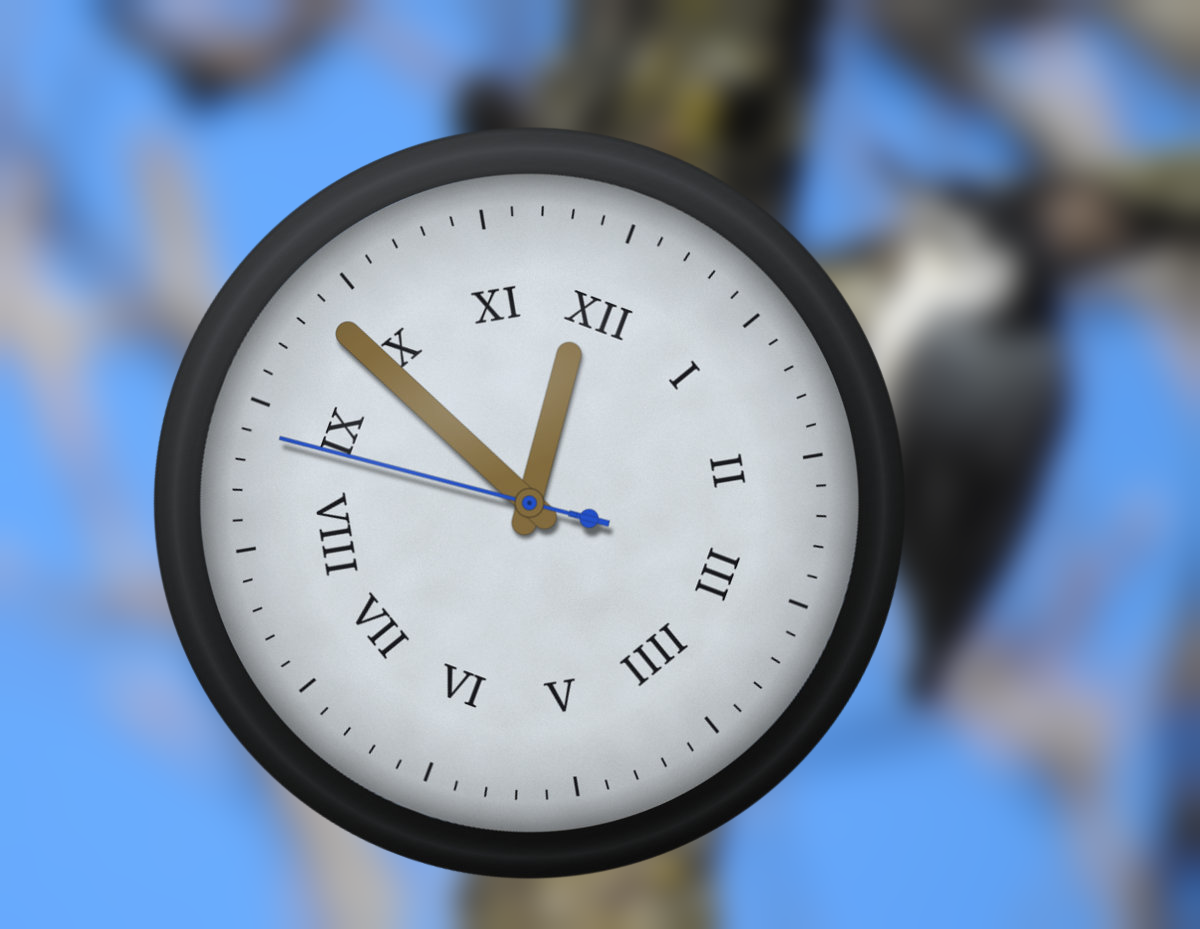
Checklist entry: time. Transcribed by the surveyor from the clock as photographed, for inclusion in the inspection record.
11:48:44
